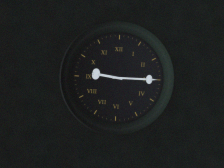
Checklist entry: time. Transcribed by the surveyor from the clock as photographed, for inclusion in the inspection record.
9:15
